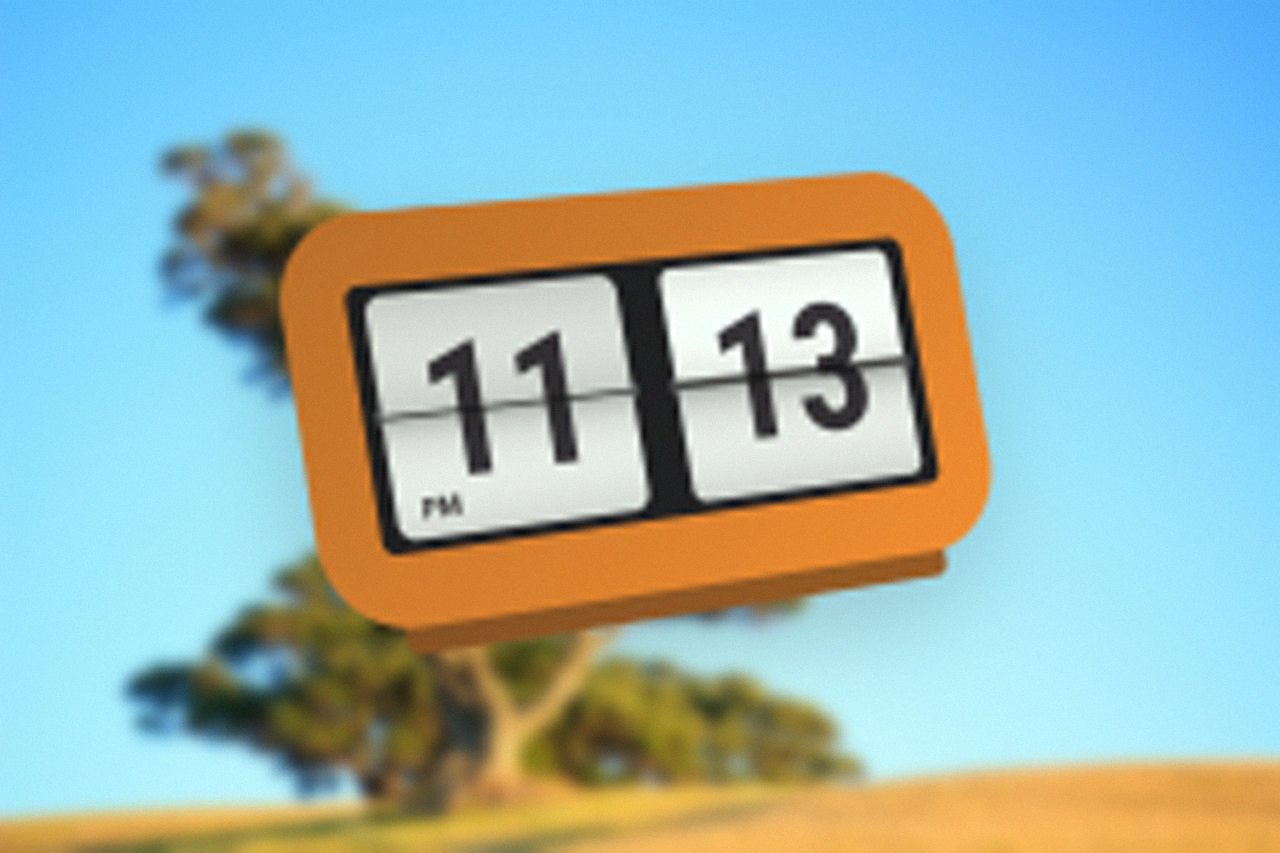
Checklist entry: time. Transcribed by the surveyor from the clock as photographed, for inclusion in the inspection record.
11:13
